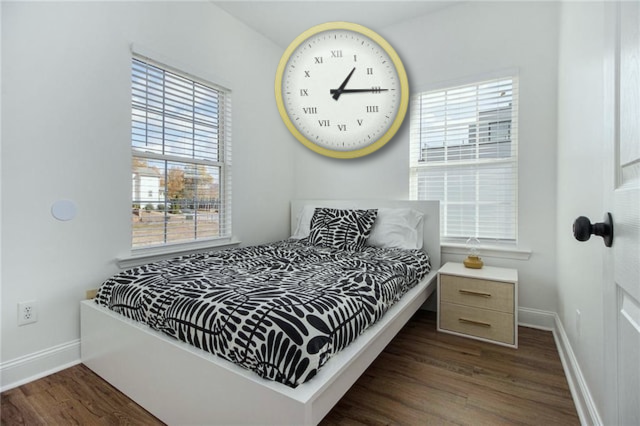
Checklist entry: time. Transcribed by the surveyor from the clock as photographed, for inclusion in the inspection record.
1:15
